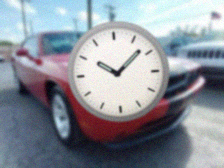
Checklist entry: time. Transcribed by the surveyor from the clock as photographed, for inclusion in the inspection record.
10:08
